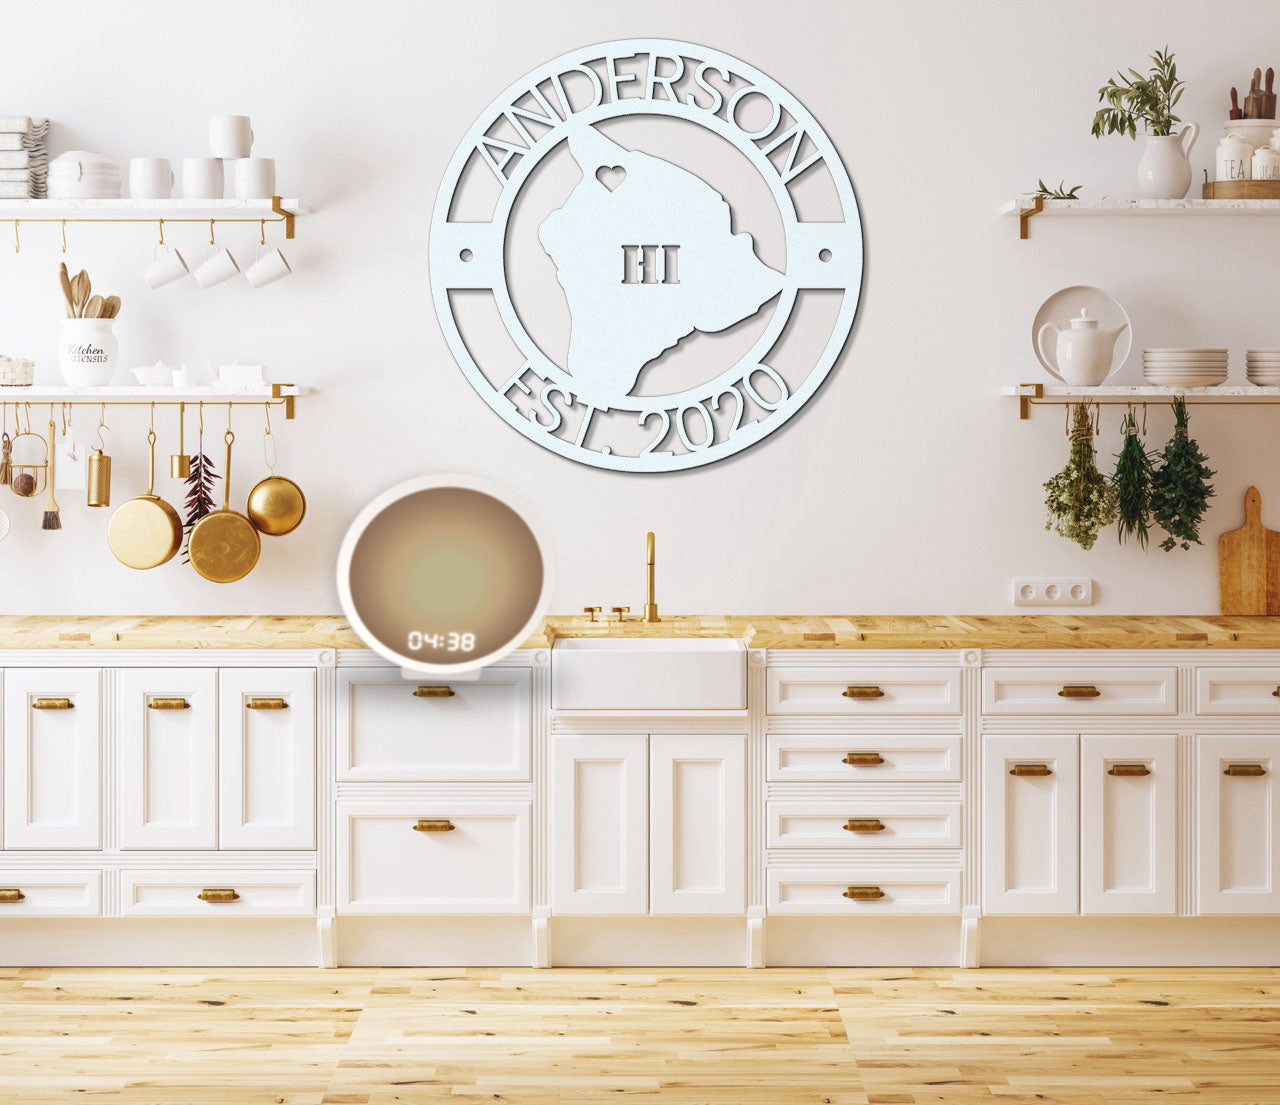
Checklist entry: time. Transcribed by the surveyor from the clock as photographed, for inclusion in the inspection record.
4:38
